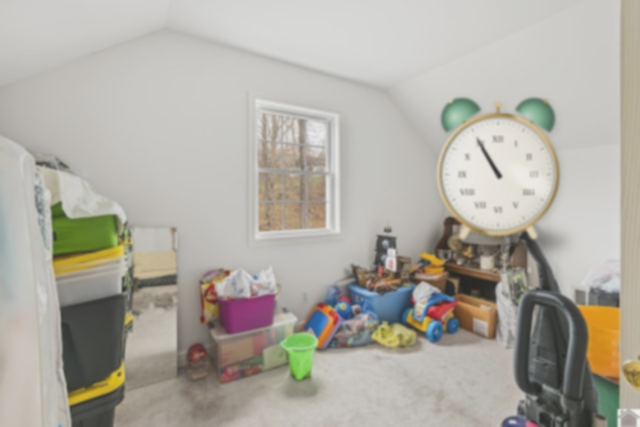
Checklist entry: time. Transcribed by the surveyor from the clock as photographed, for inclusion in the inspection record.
10:55
